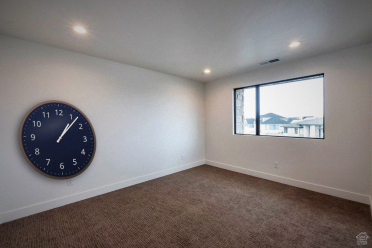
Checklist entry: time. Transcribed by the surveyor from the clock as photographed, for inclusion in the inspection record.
1:07
